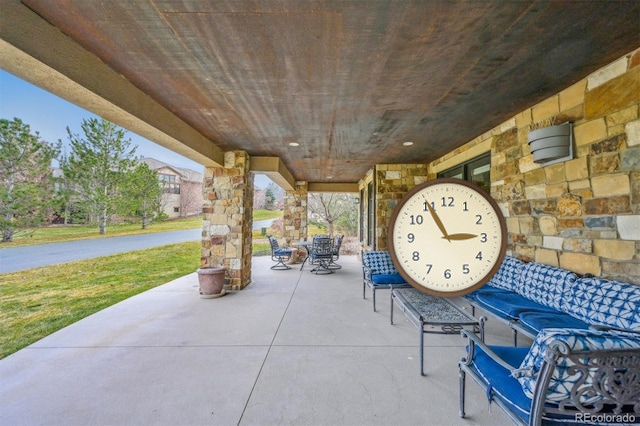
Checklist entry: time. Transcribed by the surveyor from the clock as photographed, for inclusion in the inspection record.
2:55
